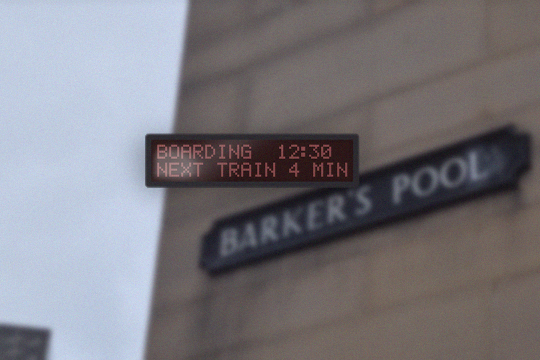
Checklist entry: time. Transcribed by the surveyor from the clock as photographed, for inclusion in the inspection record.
12:30
